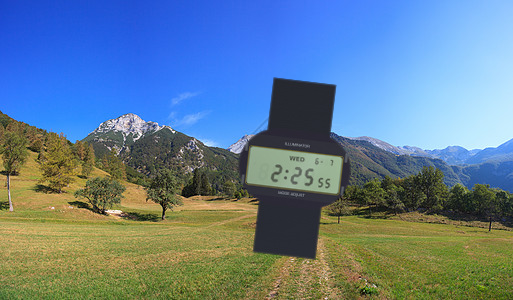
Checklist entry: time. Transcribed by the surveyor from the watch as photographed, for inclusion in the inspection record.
2:25:55
